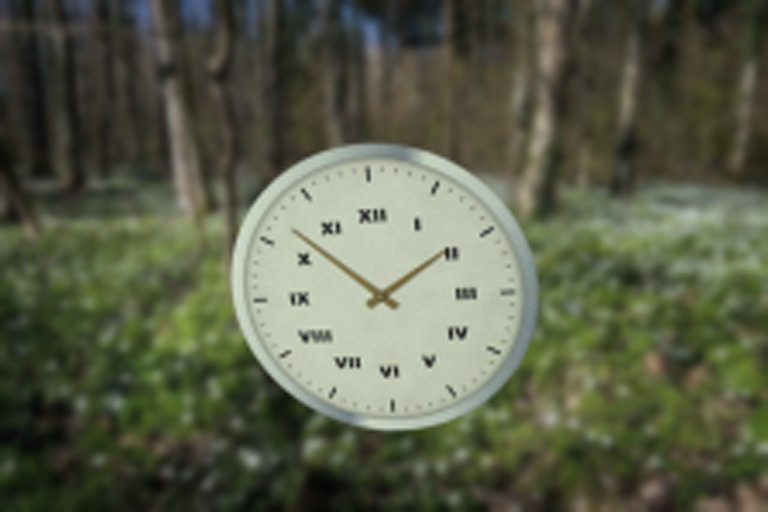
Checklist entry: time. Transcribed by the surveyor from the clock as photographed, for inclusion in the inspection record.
1:52
